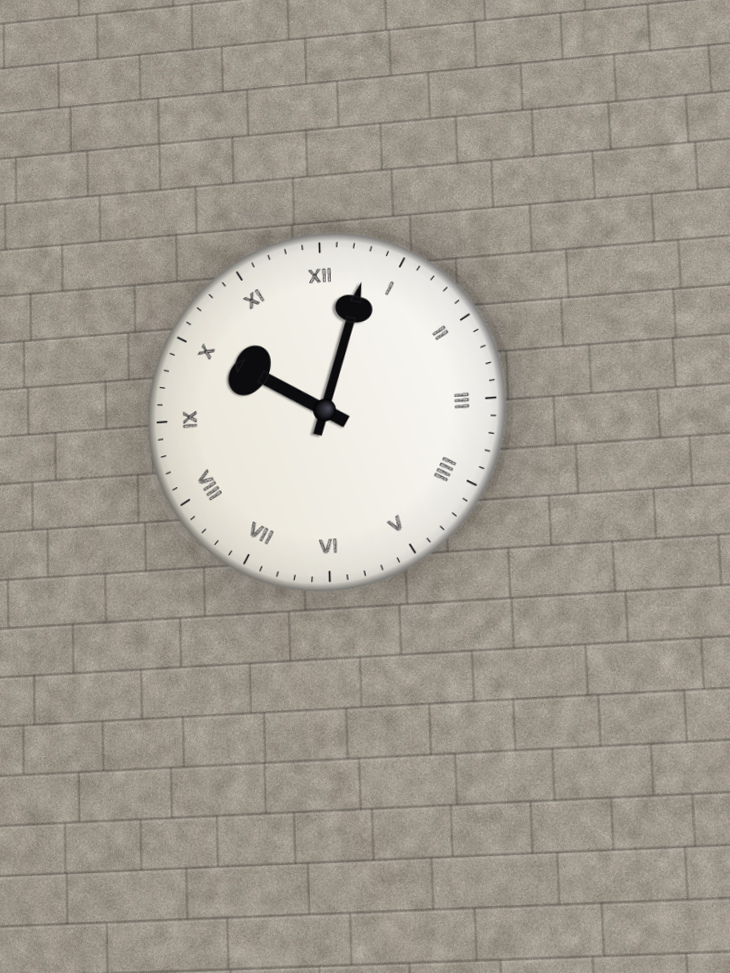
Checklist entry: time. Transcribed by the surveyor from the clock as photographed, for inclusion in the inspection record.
10:03
